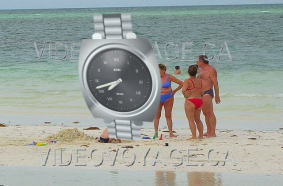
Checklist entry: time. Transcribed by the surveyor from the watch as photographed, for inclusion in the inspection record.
7:42
